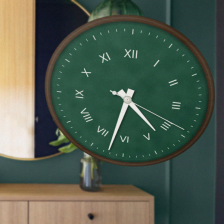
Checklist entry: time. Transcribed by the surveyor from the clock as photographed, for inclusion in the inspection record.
4:32:19
